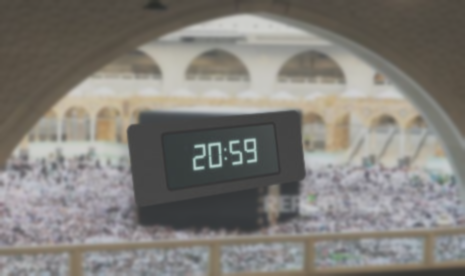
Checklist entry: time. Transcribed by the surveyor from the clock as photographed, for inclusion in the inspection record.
20:59
